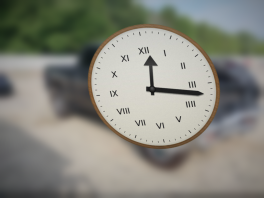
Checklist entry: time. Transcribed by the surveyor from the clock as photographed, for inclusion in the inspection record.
12:17
